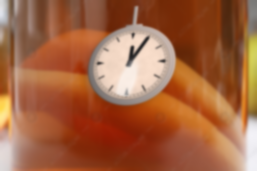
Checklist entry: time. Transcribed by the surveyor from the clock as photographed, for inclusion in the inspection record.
12:05
